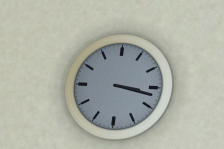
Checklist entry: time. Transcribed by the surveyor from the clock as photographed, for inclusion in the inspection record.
3:17
